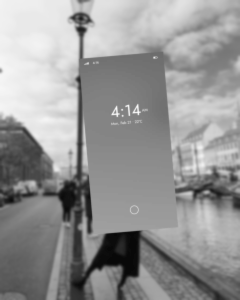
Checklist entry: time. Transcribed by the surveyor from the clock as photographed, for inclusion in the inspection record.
4:14
